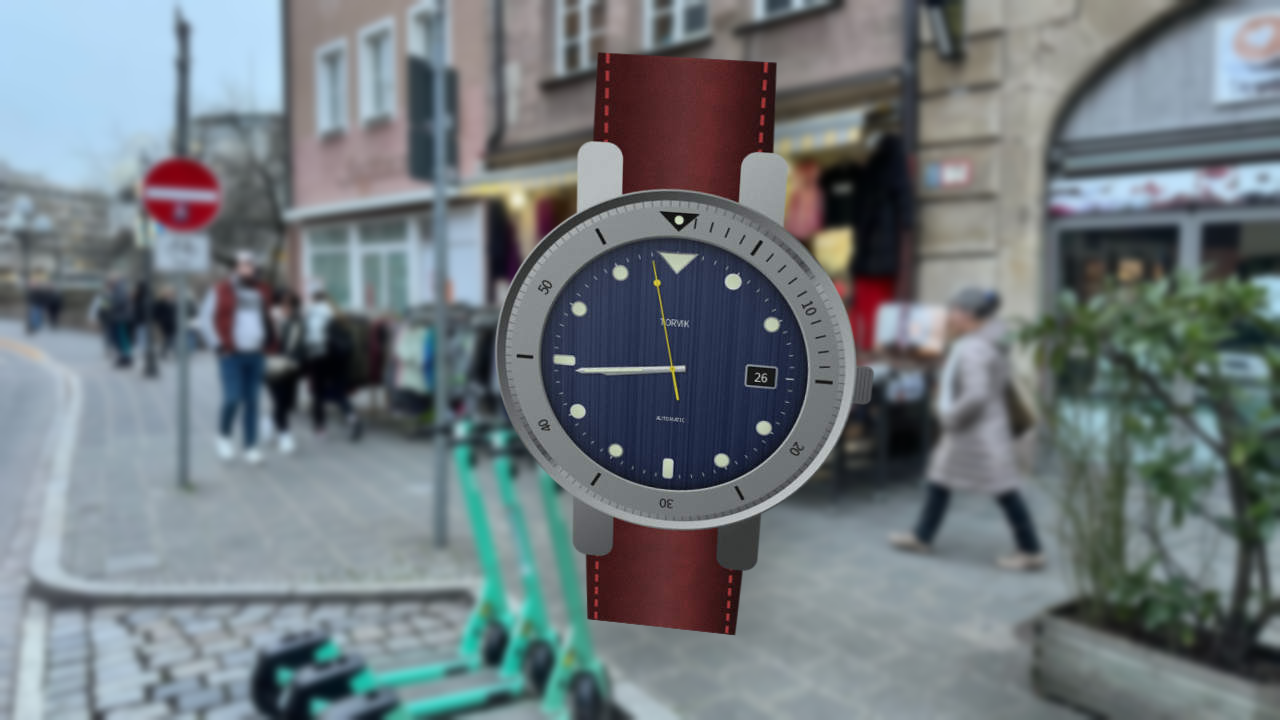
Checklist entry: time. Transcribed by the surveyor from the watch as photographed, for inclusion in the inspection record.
8:43:58
